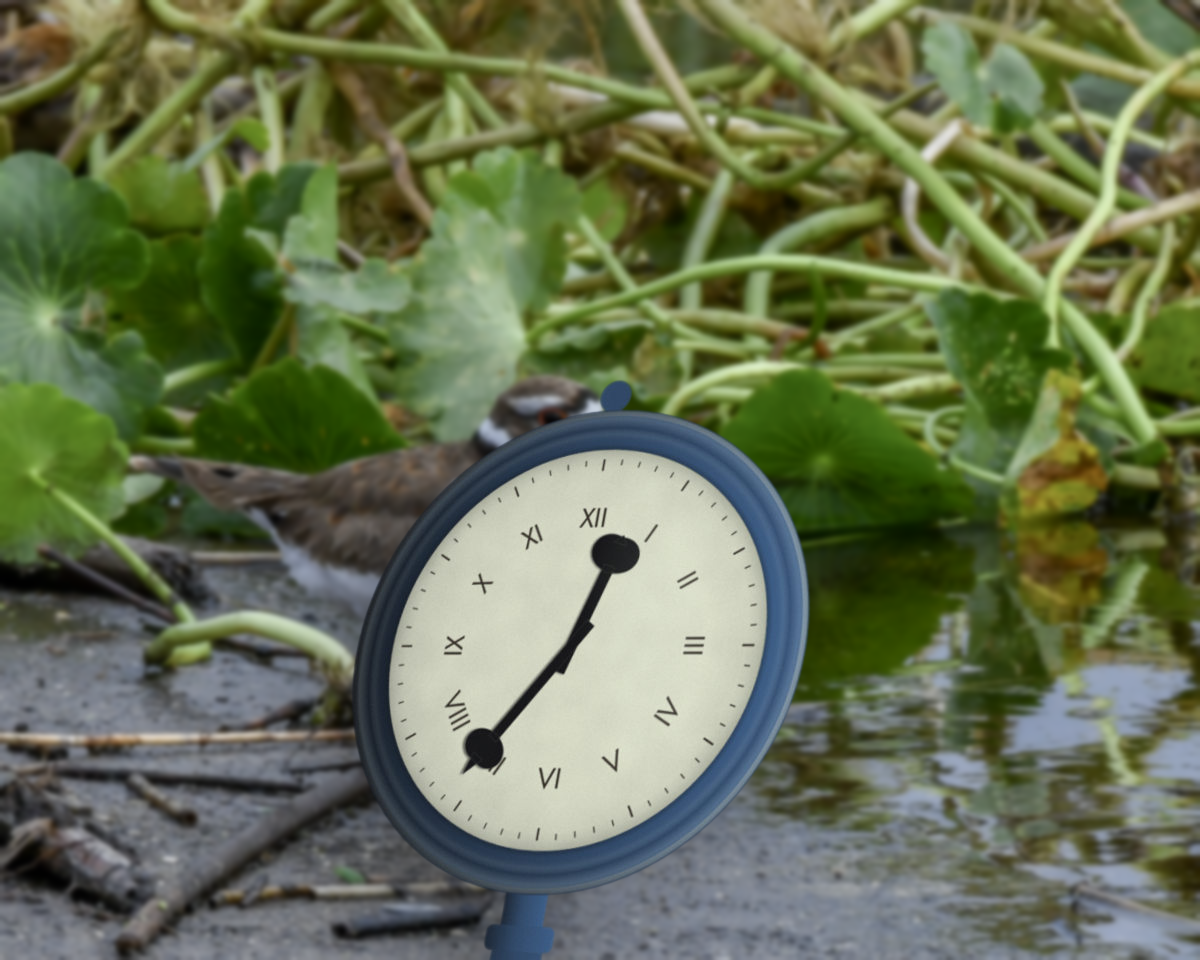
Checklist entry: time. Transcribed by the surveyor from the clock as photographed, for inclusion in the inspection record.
12:36
